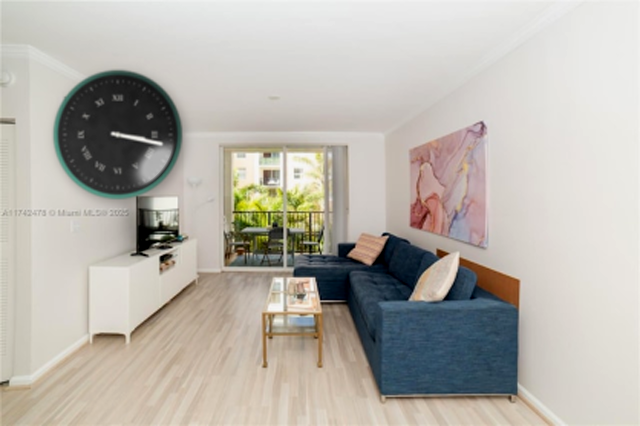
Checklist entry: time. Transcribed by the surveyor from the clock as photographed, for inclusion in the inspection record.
3:17
